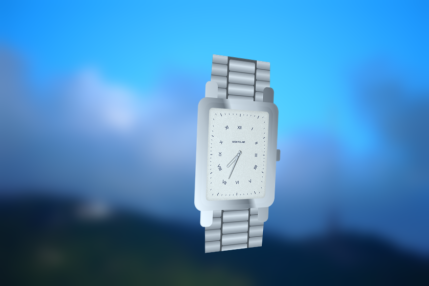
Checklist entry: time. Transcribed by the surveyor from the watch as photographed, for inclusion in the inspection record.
7:34
